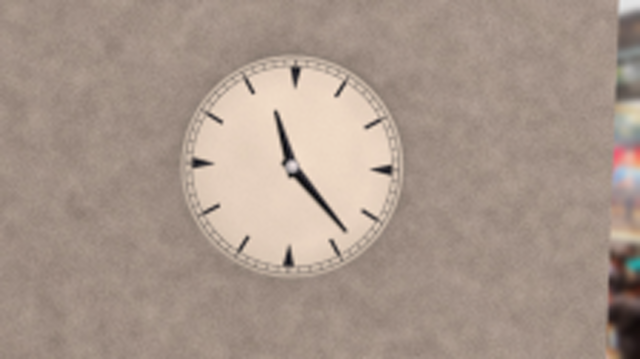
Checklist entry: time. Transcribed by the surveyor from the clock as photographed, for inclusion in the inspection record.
11:23
